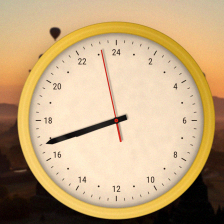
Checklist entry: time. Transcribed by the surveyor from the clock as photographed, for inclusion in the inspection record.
16:41:58
